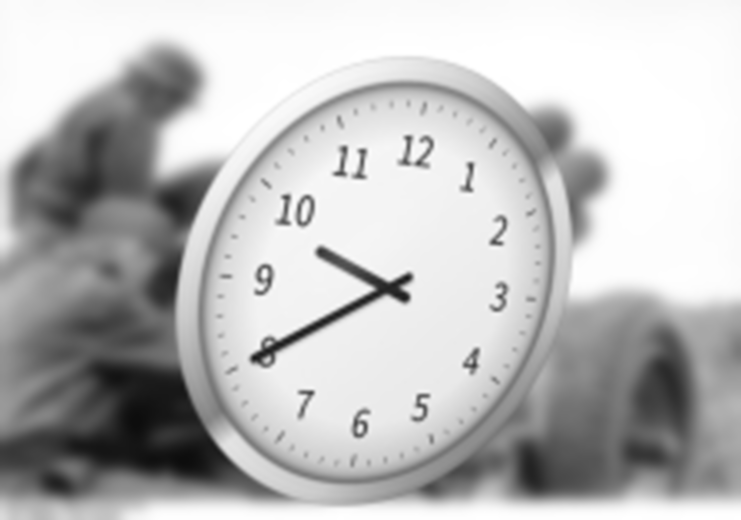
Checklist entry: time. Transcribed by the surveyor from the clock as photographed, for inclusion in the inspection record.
9:40
